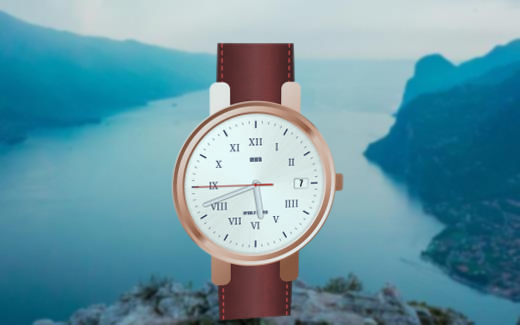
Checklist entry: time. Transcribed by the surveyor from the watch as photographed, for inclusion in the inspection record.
5:41:45
